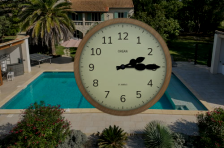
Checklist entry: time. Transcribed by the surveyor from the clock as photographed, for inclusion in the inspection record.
2:15
